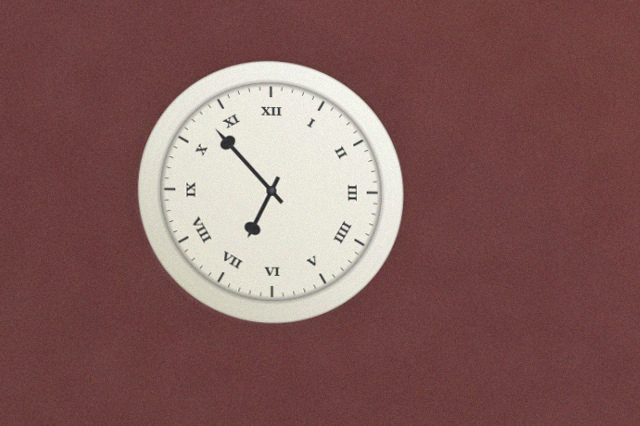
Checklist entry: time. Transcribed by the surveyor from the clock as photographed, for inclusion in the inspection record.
6:53
